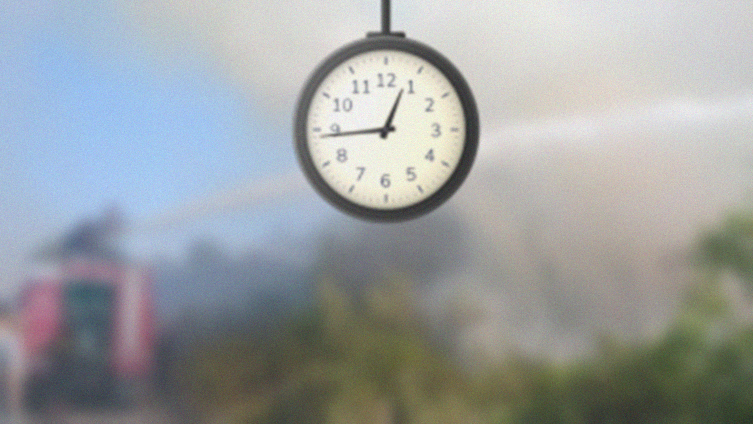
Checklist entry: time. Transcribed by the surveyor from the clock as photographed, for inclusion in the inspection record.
12:44
